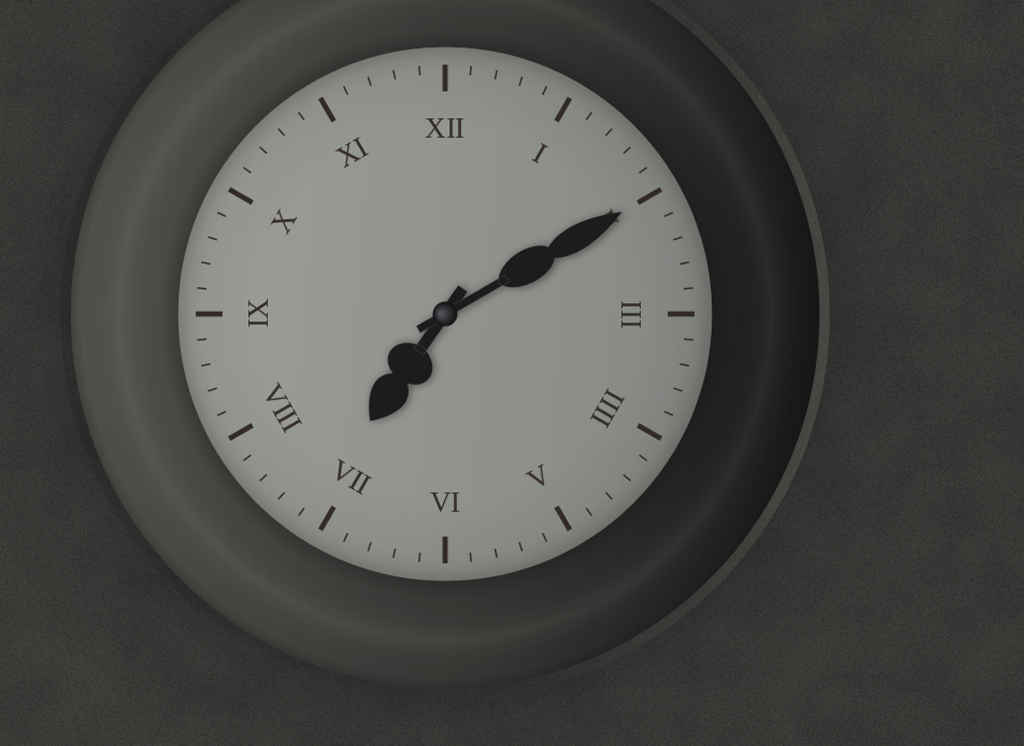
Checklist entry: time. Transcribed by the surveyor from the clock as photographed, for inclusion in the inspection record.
7:10
